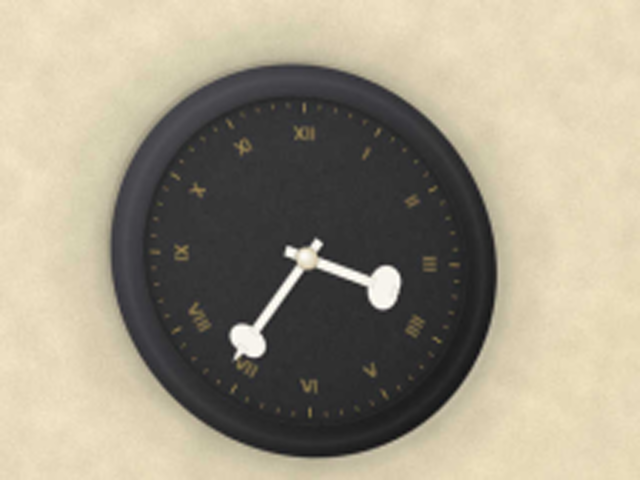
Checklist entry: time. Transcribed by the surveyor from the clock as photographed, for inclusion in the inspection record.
3:36
